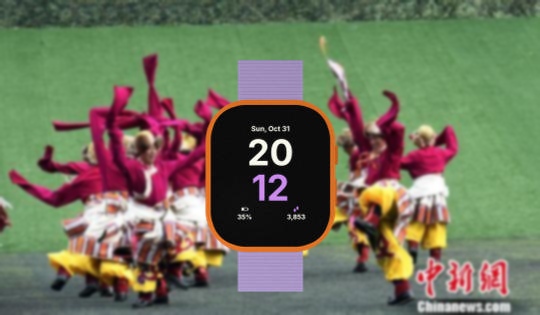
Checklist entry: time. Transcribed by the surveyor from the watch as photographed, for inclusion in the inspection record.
20:12
